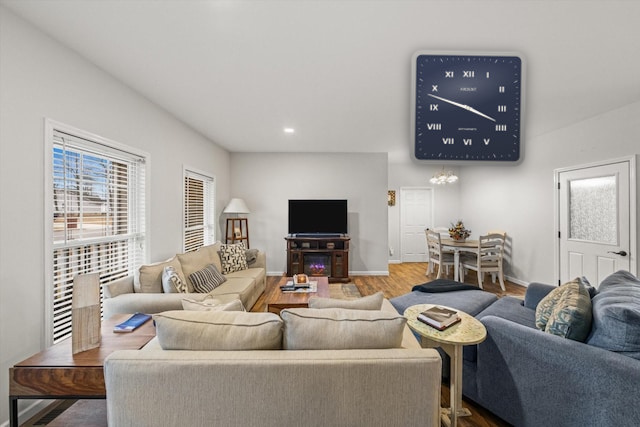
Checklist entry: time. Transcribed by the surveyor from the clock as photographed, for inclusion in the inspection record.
3:48
